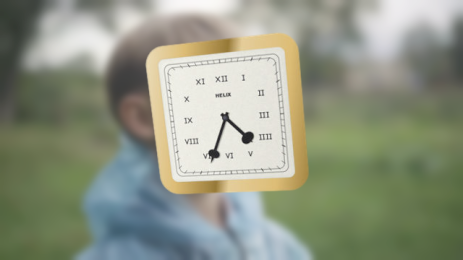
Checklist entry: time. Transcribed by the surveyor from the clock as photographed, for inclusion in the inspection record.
4:34
